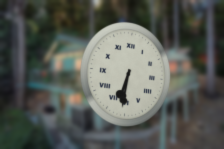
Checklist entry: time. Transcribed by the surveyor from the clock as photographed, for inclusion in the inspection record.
6:31
